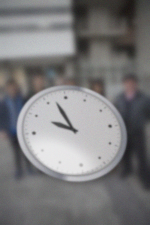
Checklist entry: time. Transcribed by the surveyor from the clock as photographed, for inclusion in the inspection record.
9:57
